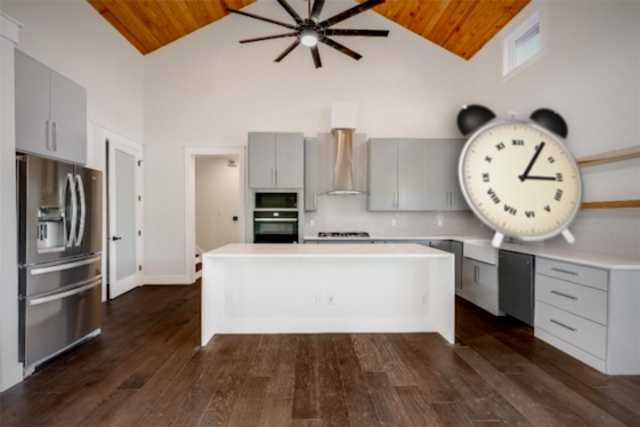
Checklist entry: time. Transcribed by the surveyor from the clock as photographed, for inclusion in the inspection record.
3:06
